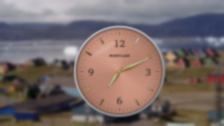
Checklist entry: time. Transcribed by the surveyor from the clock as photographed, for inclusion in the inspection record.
7:11
